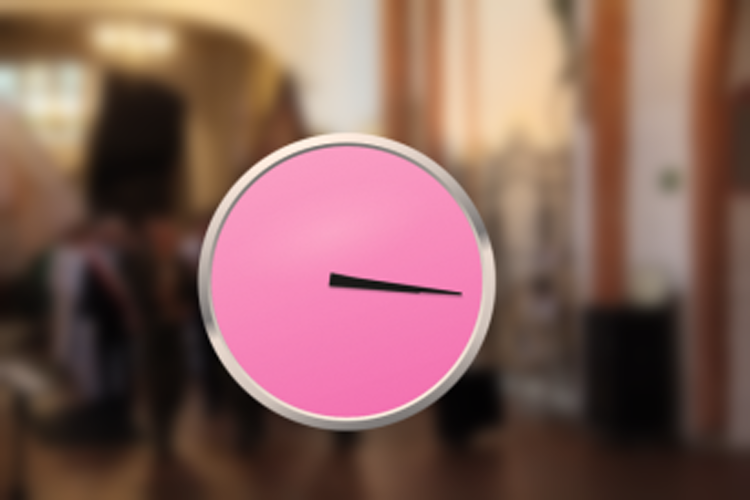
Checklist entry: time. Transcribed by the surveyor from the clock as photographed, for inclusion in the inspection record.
3:16
